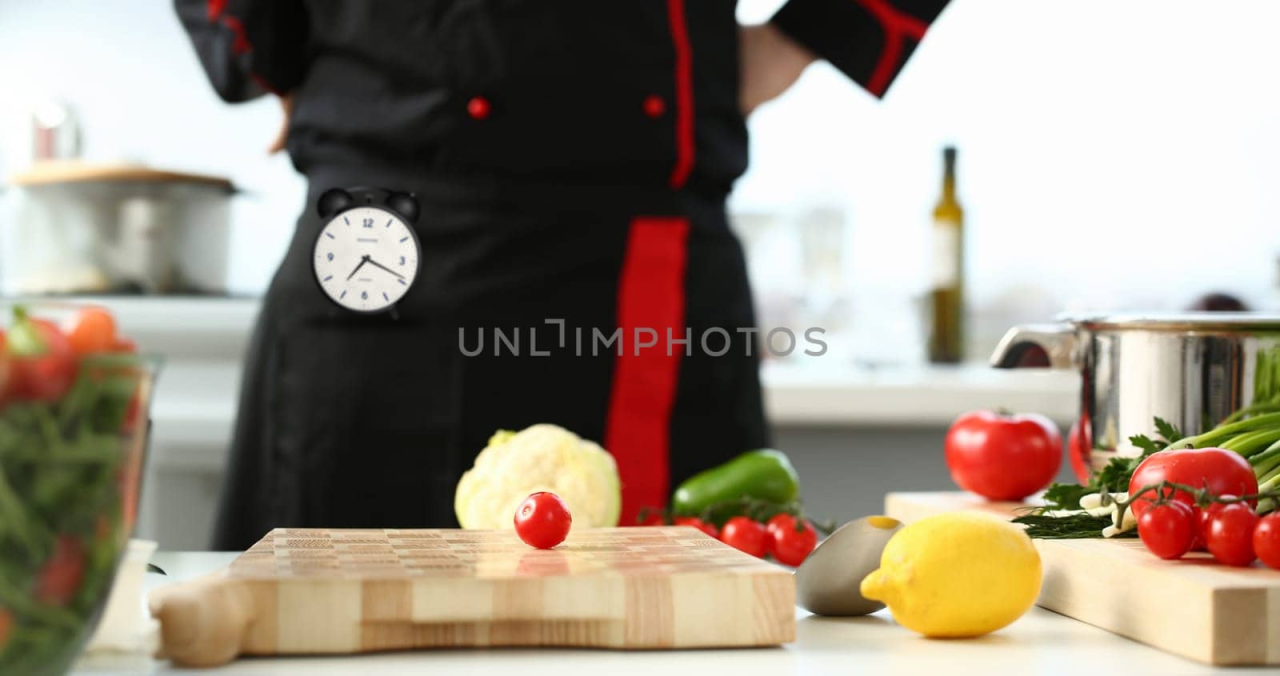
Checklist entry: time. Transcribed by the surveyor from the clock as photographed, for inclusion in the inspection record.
7:19
